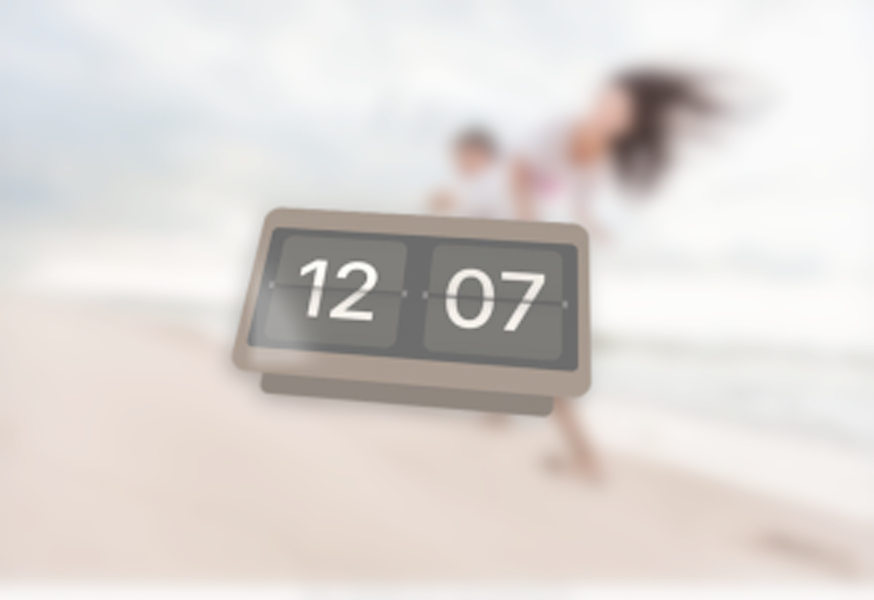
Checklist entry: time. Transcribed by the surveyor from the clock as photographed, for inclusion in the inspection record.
12:07
